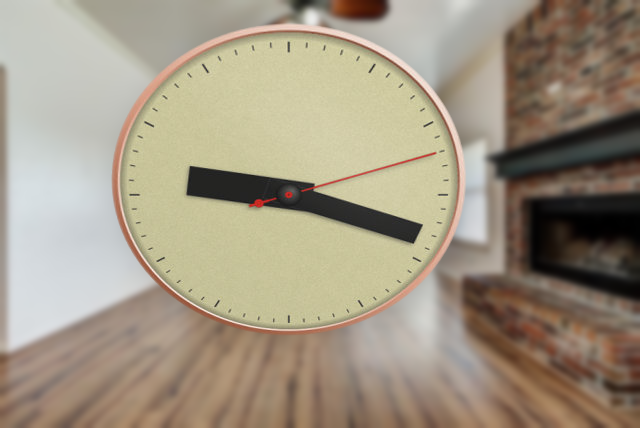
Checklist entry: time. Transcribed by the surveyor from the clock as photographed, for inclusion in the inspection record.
9:18:12
